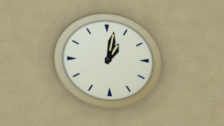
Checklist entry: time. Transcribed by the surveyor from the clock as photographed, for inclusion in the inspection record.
1:02
